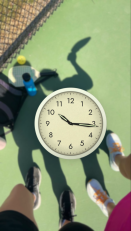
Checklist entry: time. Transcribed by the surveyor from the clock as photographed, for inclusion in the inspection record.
10:16
